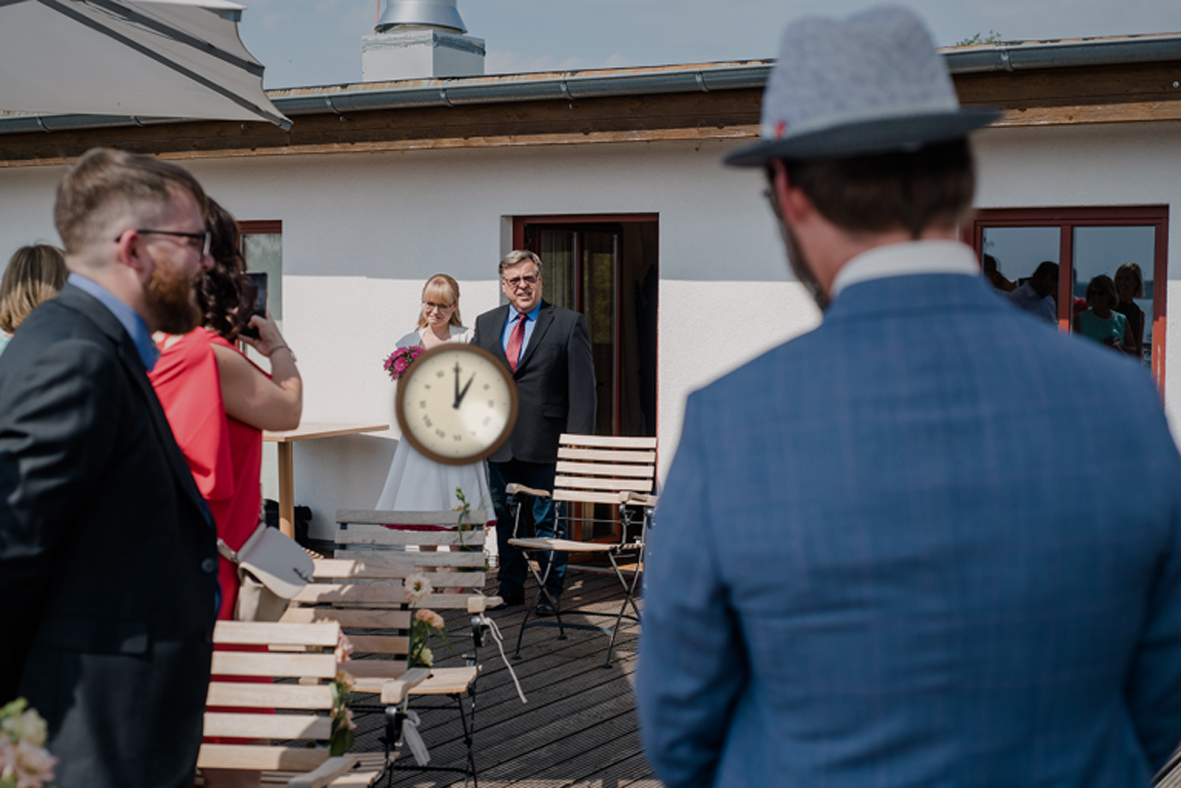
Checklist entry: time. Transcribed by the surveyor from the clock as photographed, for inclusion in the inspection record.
1:00
